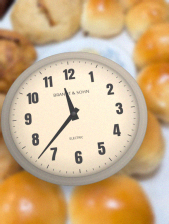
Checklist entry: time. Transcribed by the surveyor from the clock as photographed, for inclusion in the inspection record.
11:37
